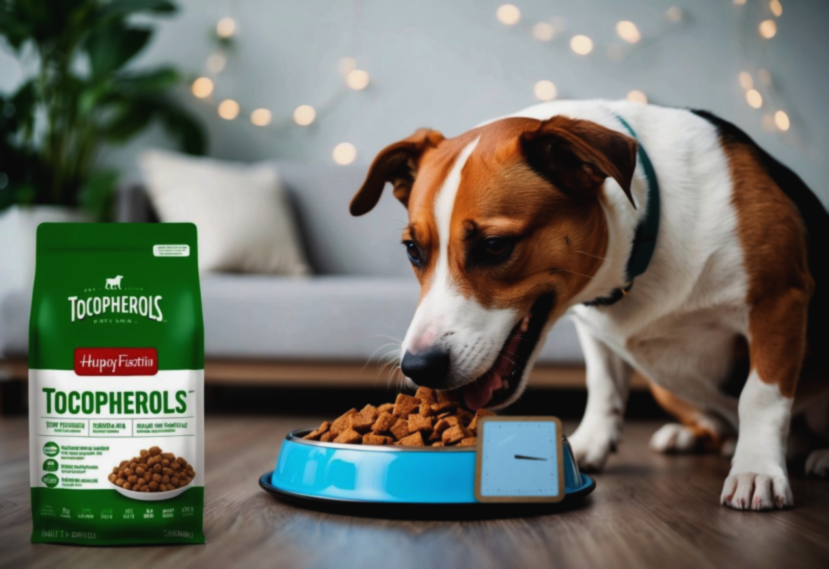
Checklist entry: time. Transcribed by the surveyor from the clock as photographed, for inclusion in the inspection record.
3:16
